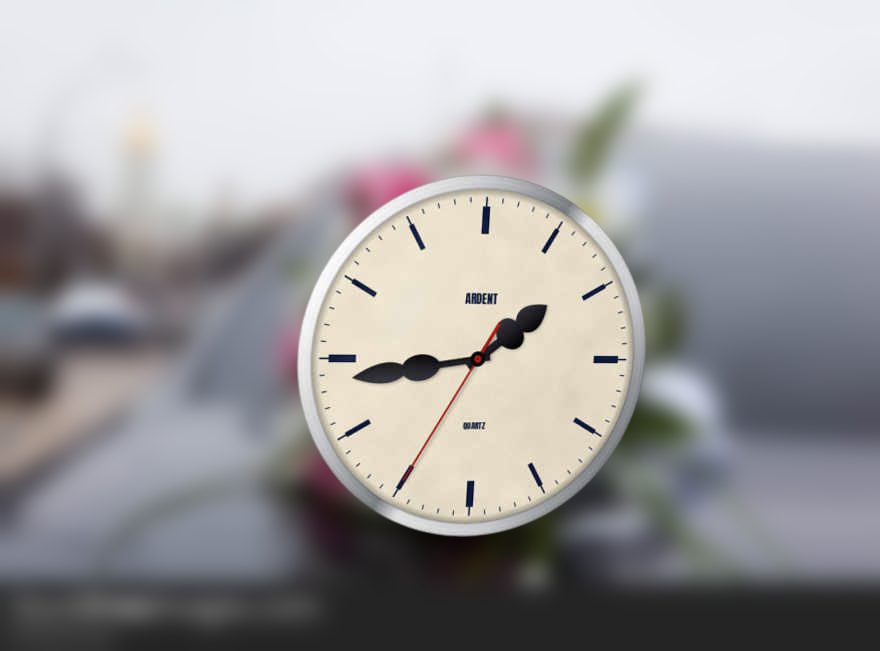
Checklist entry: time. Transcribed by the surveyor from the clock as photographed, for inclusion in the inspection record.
1:43:35
